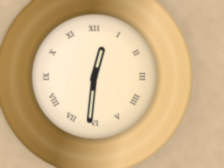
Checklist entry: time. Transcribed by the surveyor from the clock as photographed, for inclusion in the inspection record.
12:31
